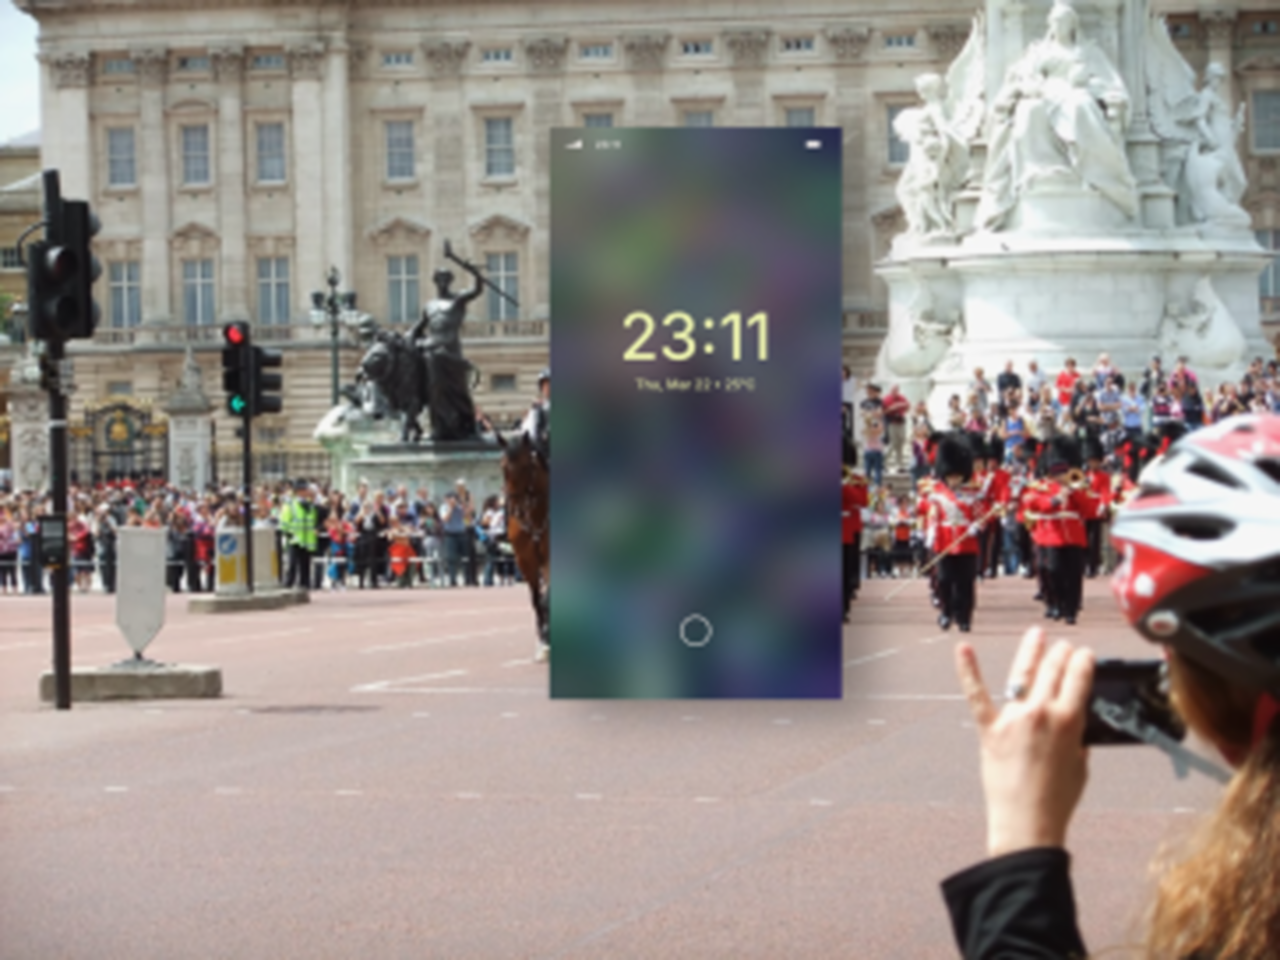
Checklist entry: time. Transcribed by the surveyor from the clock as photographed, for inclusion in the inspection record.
23:11
